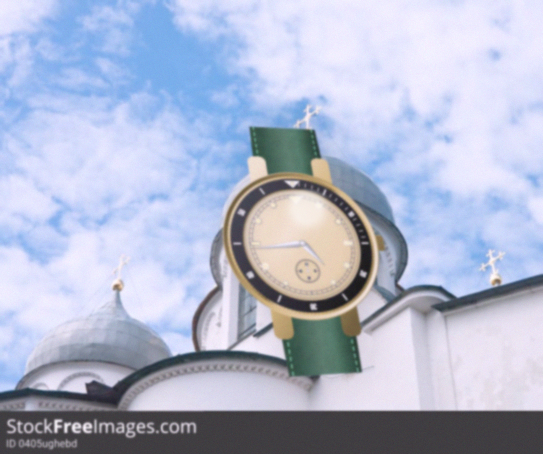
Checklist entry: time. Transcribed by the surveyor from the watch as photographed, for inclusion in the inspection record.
4:44
